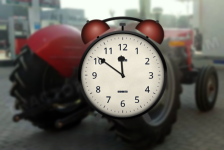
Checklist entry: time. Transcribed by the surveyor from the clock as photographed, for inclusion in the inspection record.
11:51
